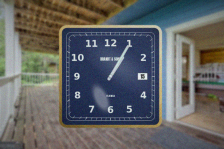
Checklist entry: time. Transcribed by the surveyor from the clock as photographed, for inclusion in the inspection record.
1:05
